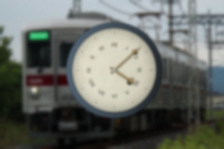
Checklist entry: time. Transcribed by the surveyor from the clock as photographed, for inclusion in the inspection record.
4:08
